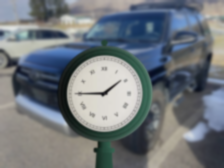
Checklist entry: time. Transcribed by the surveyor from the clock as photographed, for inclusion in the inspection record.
1:45
